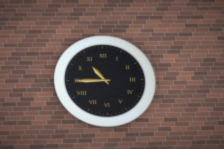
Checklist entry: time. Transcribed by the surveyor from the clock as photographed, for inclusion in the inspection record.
10:45
